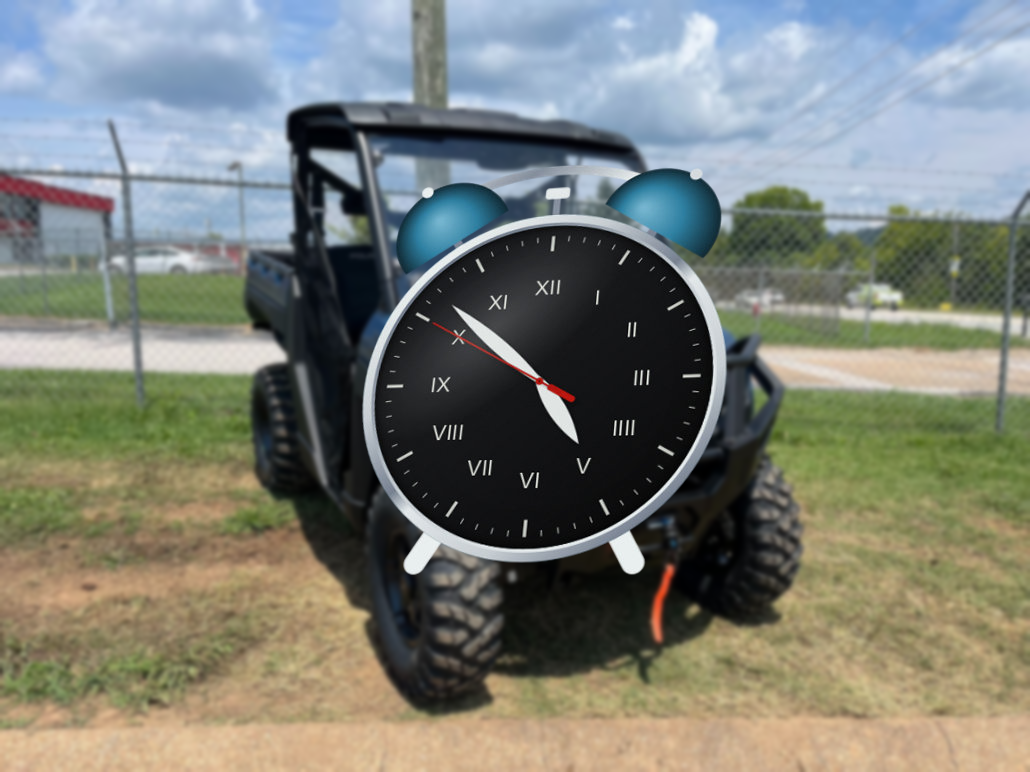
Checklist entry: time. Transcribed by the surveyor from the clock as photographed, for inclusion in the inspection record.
4:51:50
